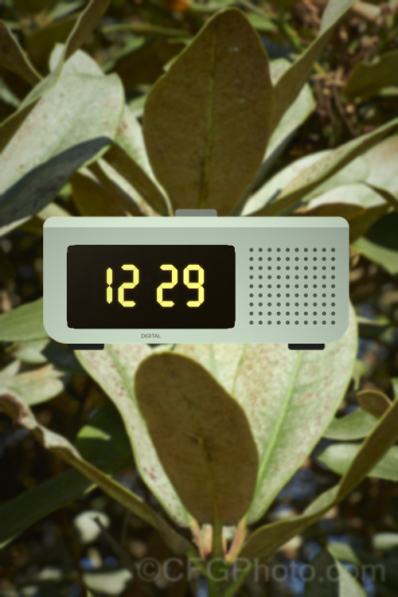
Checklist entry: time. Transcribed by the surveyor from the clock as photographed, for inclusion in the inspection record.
12:29
